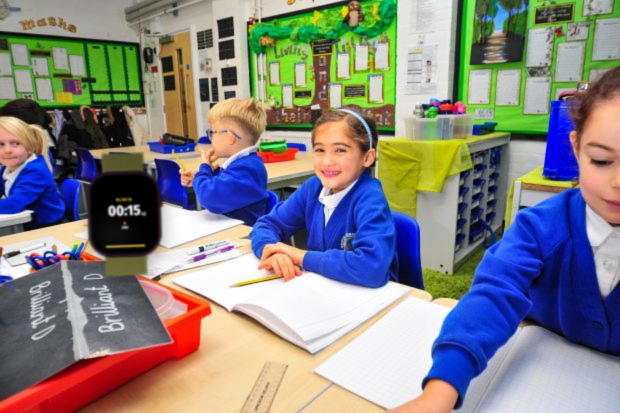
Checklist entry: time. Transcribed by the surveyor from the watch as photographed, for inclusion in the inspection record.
0:15
